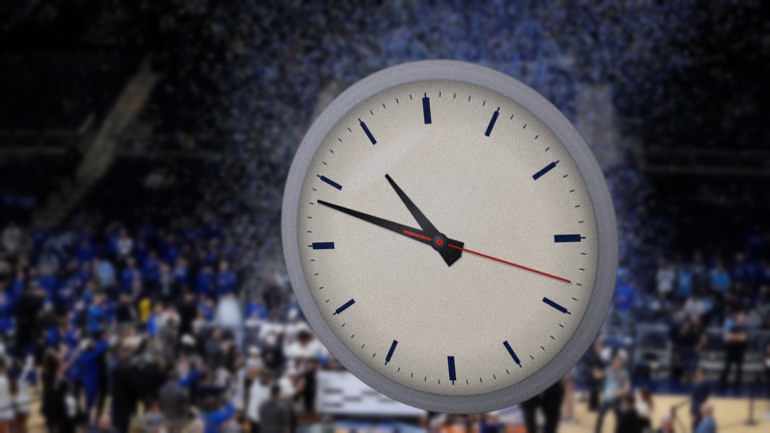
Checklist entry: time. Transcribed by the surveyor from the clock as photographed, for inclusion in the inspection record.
10:48:18
